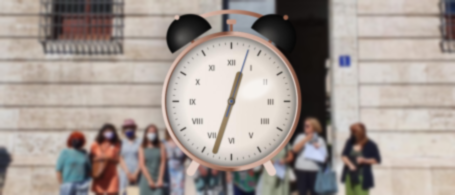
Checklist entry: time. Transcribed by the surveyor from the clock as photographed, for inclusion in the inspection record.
12:33:03
